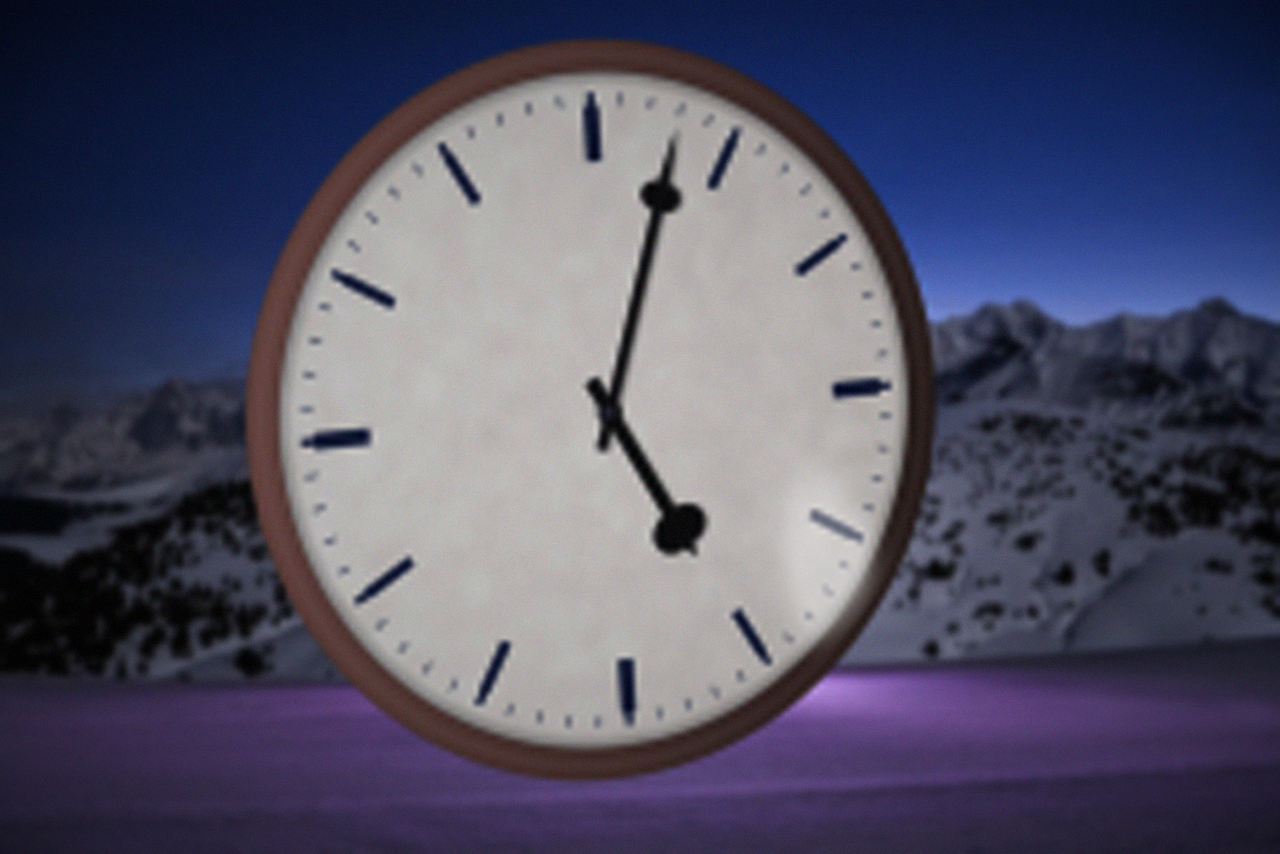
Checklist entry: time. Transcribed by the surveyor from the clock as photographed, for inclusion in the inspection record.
5:03
